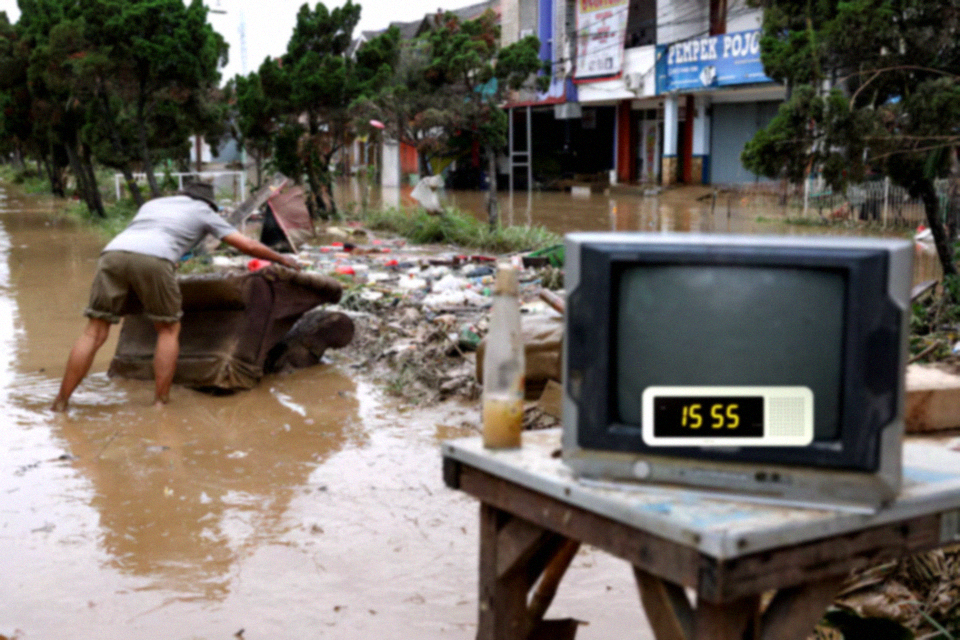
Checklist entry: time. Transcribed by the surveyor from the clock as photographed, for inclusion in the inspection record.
15:55
